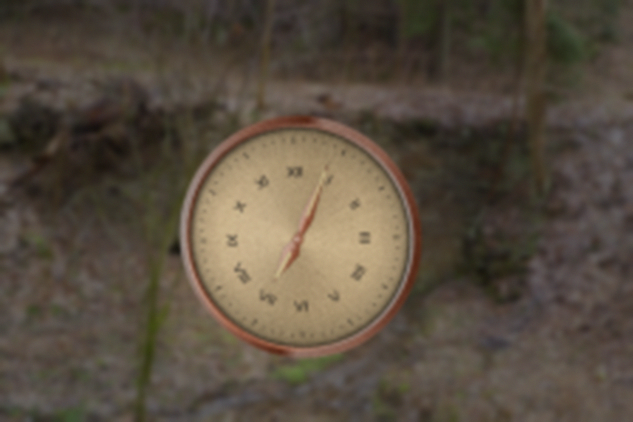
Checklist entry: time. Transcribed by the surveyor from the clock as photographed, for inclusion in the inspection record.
7:04
